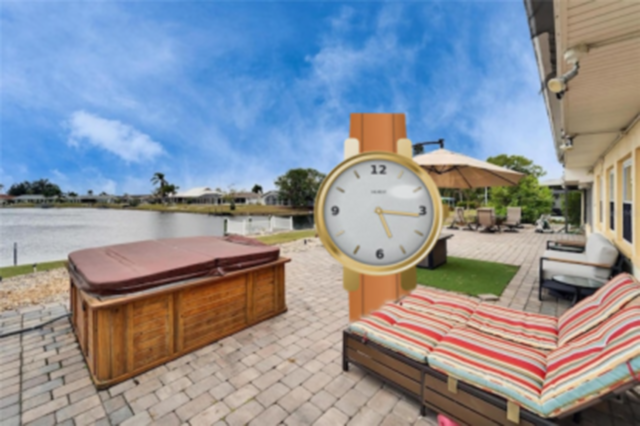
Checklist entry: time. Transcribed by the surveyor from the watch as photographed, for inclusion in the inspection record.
5:16
